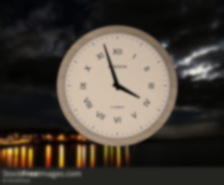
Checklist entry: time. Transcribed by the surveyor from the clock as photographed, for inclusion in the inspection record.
3:57
